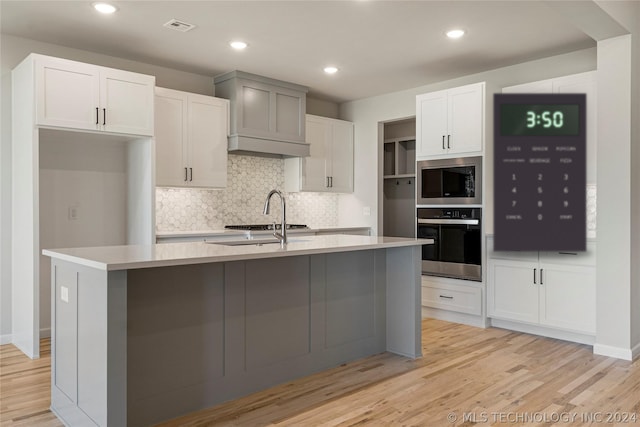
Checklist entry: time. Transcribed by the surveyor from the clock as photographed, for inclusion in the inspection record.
3:50
